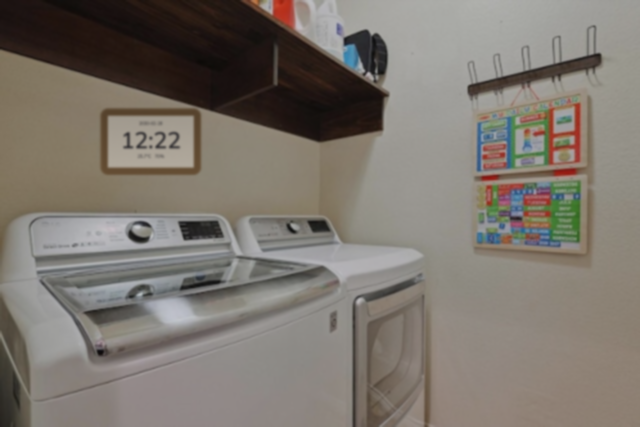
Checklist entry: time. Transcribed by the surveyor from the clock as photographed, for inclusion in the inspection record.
12:22
